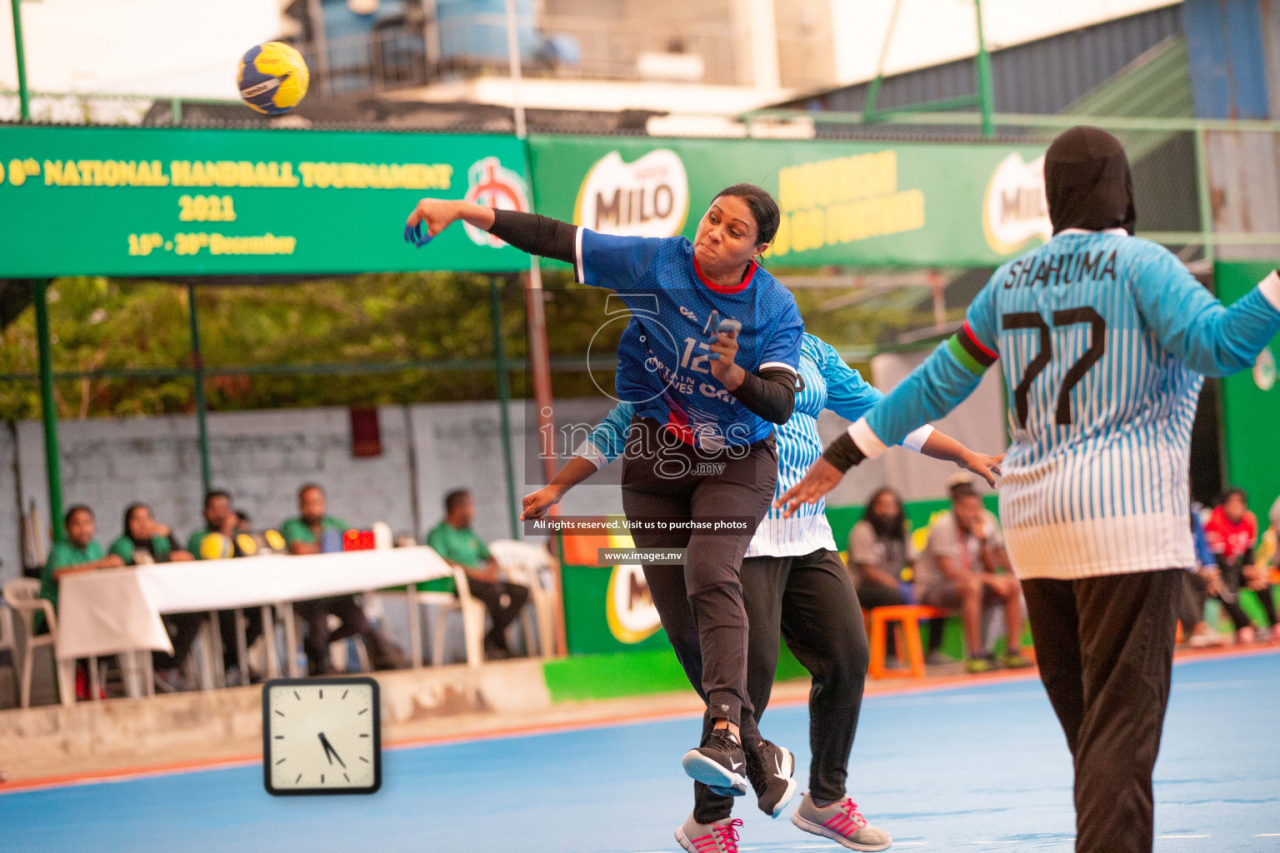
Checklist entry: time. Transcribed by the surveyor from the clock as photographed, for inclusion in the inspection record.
5:24
